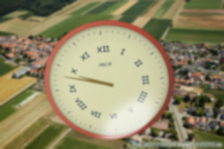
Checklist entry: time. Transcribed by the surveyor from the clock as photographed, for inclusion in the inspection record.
9:48
